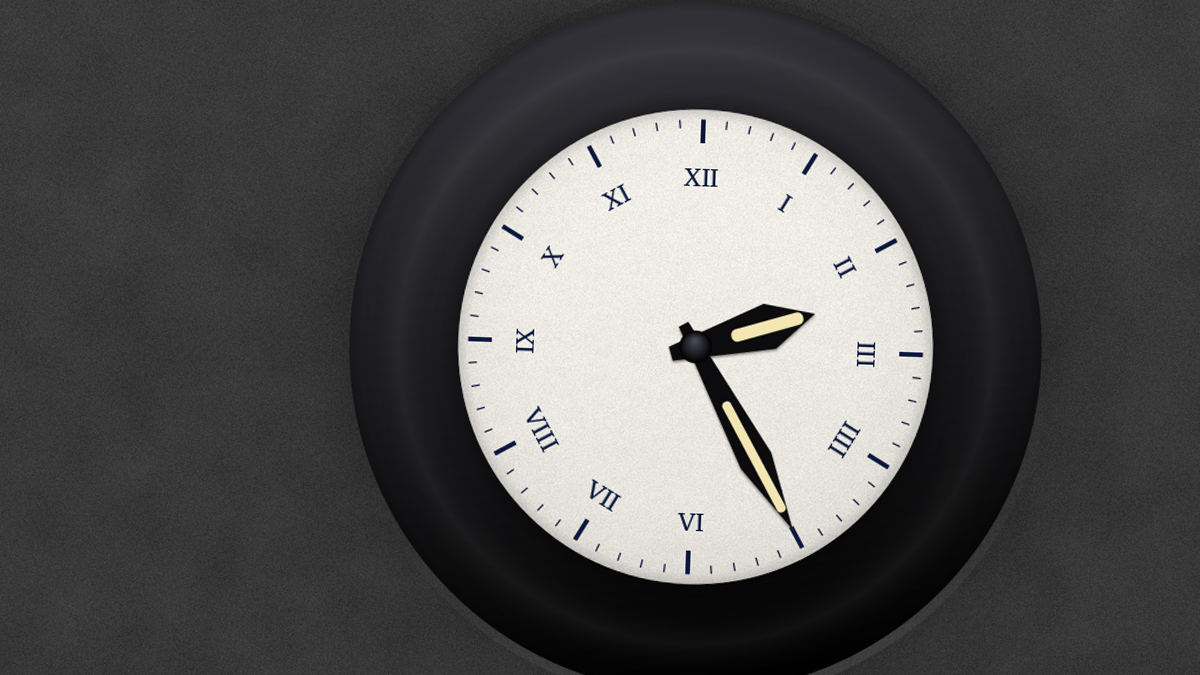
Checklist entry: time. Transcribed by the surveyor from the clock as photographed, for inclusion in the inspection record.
2:25
